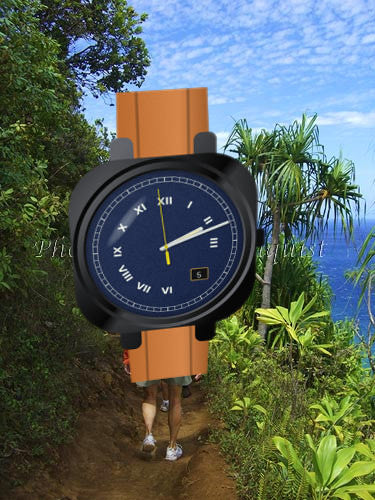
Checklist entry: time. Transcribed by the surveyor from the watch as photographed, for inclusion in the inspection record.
2:11:59
